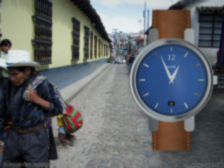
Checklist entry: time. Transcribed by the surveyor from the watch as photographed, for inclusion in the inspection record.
12:56
